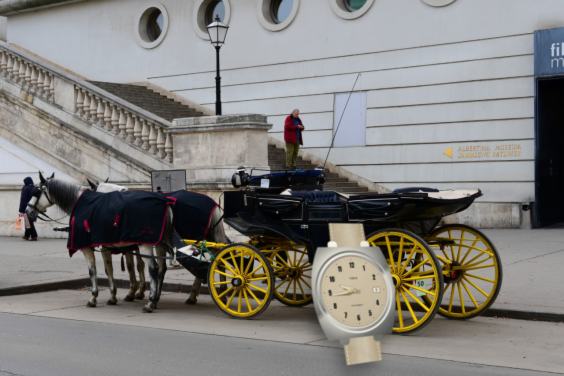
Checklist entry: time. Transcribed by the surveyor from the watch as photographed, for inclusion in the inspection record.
9:44
